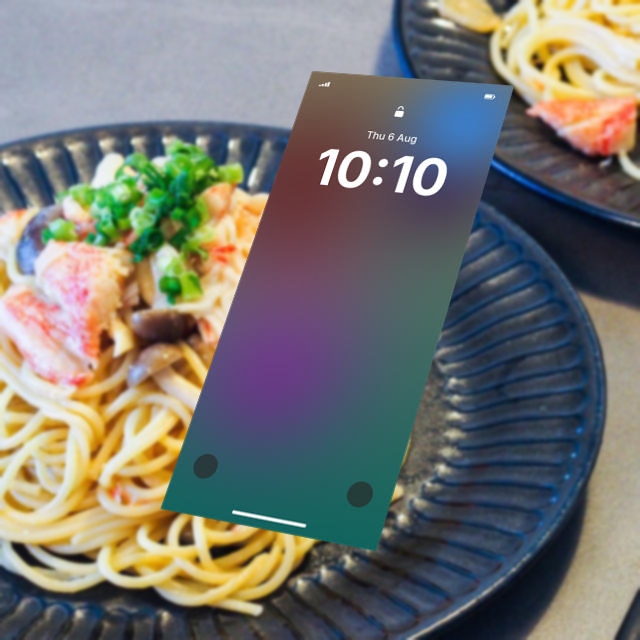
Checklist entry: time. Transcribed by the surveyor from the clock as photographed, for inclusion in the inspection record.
10:10
